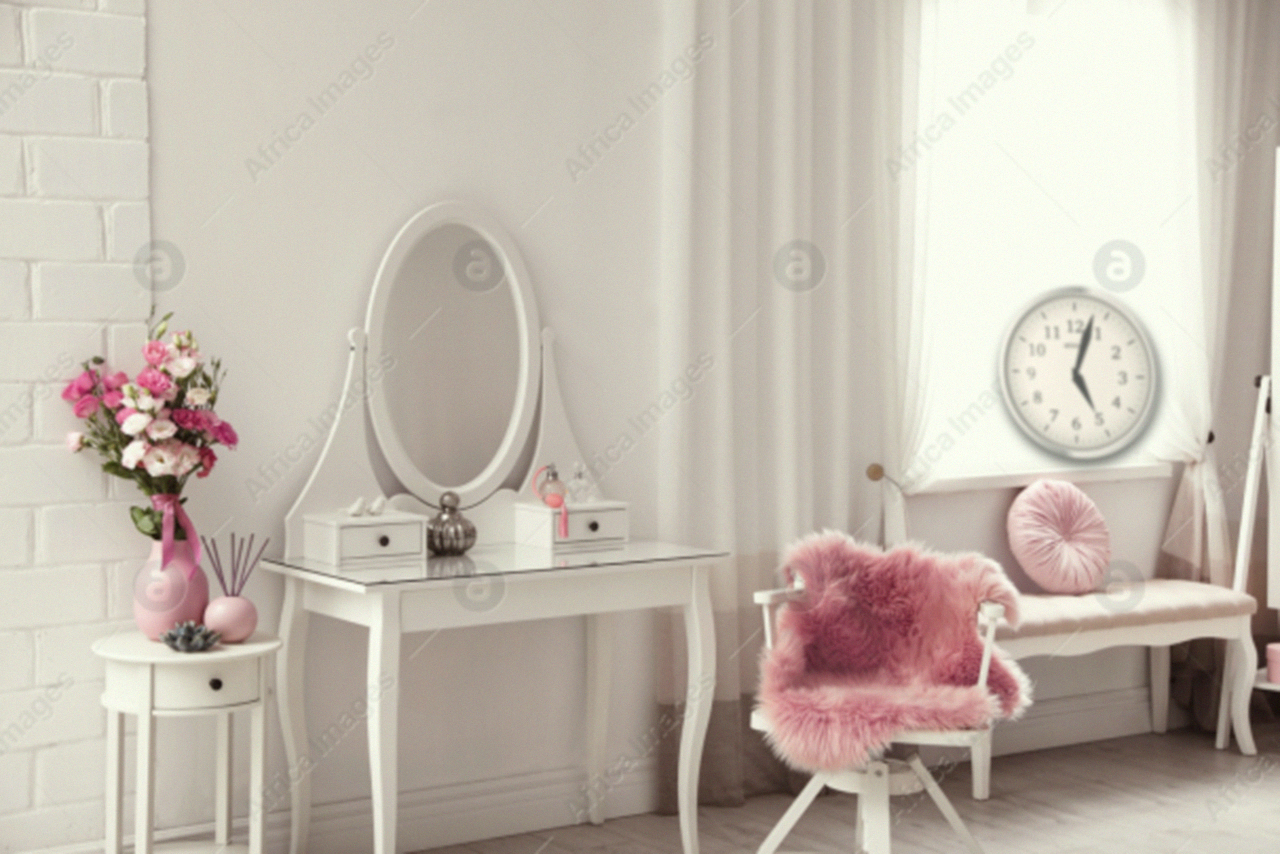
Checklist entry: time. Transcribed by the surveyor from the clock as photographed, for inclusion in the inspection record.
5:03
